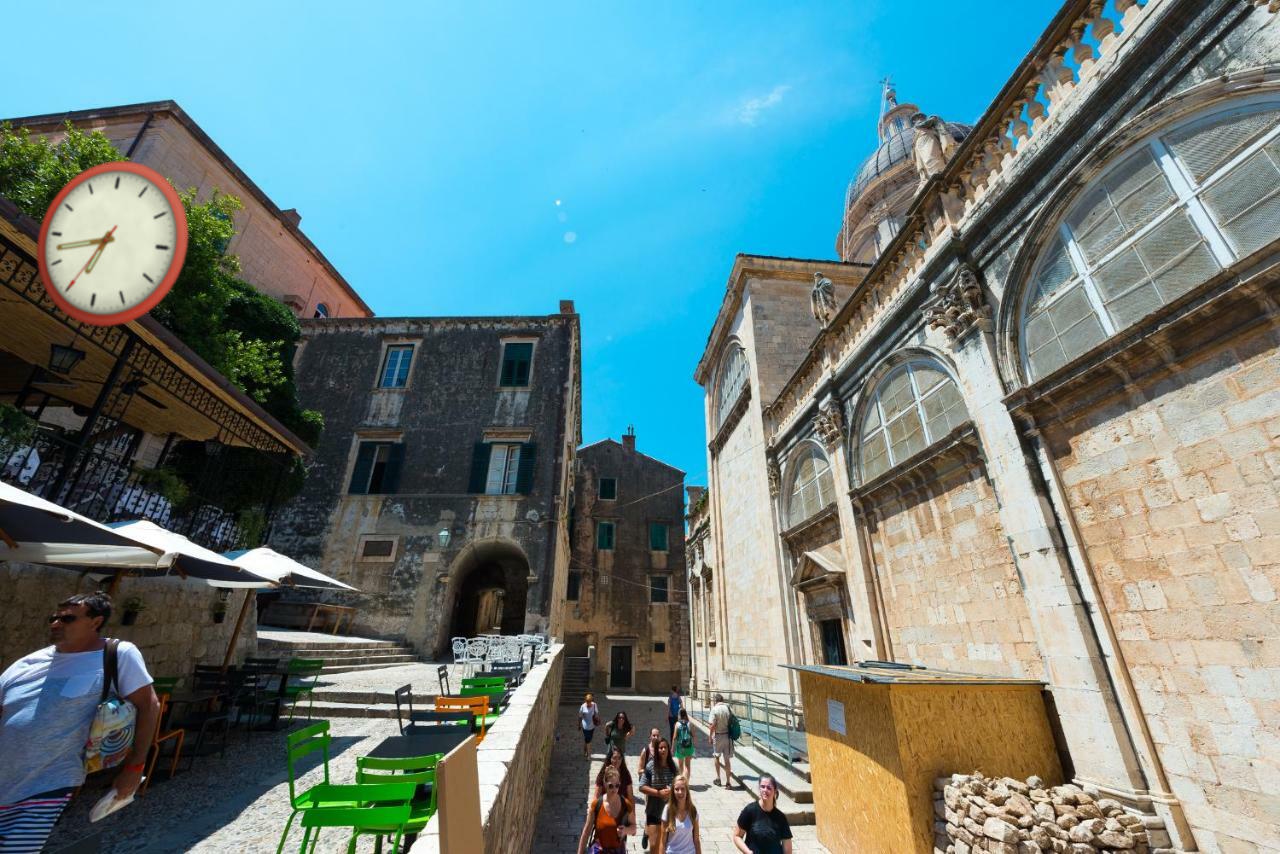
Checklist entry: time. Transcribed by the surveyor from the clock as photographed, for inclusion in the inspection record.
6:42:35
